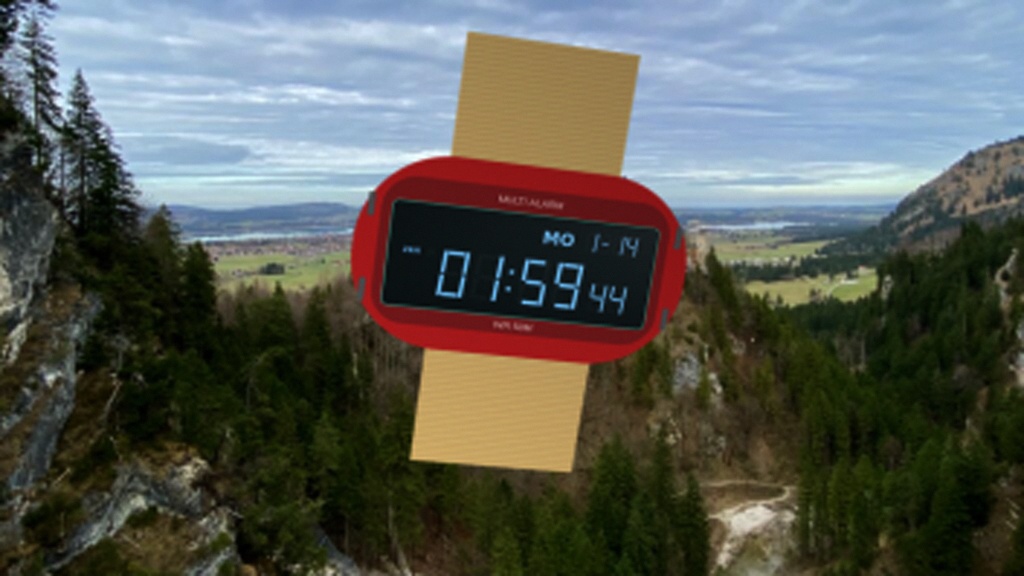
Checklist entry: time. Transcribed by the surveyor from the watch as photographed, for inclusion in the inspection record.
1:59:44
